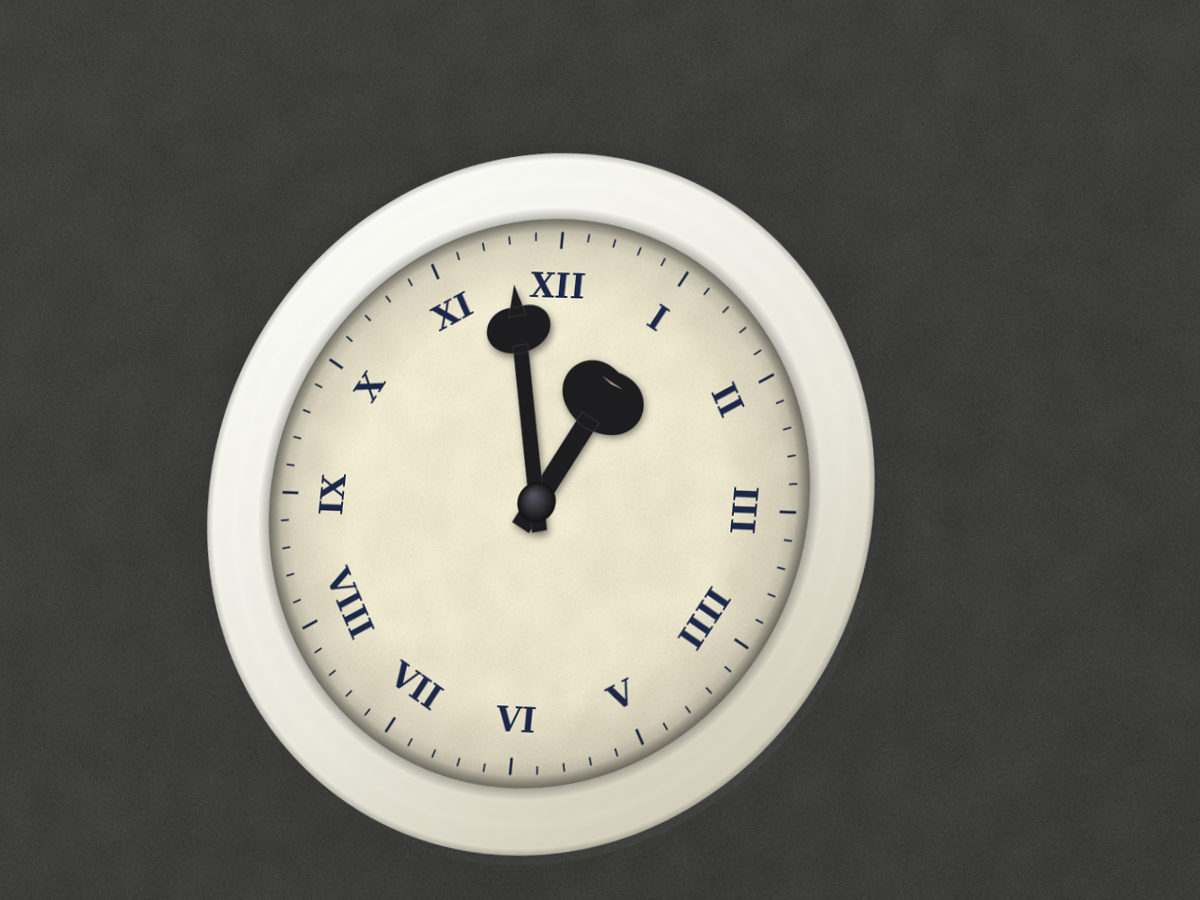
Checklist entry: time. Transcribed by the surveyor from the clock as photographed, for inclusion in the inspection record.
12:58
